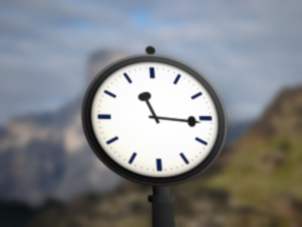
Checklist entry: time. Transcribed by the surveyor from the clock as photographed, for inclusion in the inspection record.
11:16
